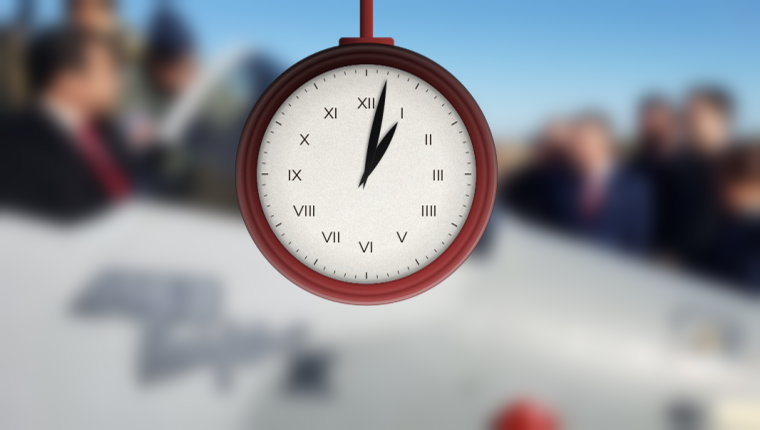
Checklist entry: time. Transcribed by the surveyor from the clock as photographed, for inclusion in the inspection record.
1:02
